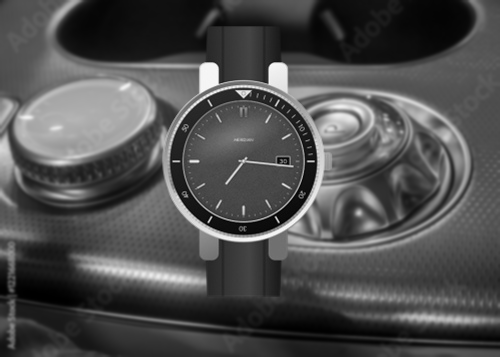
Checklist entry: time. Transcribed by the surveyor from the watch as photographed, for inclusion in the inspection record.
7:16
